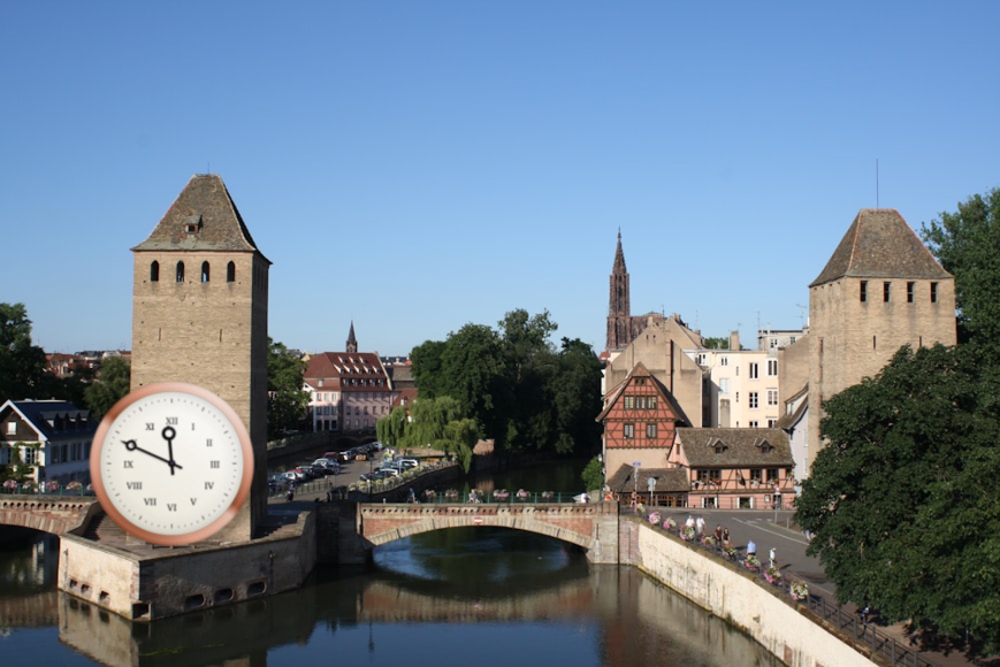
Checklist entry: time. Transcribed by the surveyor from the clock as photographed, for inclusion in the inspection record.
11:49
